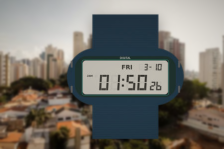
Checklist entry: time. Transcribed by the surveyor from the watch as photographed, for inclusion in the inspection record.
1:50:26
